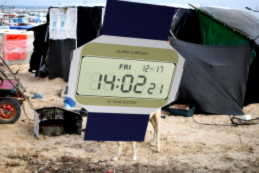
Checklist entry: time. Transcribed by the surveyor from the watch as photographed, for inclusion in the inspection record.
14:02:21
